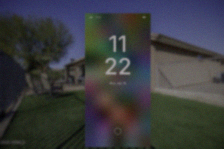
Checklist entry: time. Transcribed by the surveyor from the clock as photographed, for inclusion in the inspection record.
11:22
